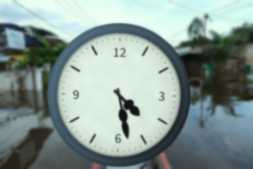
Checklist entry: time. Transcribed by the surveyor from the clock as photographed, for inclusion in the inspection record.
4:28
